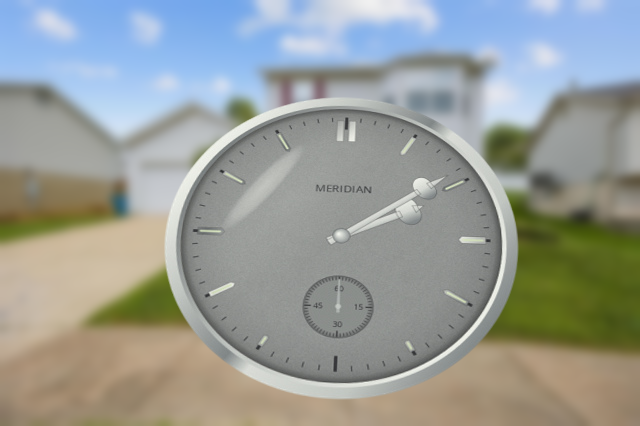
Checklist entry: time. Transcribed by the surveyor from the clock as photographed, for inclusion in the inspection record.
2:09
